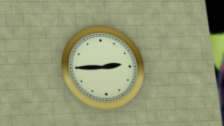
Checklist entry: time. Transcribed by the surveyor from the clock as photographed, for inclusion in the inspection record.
2:45
